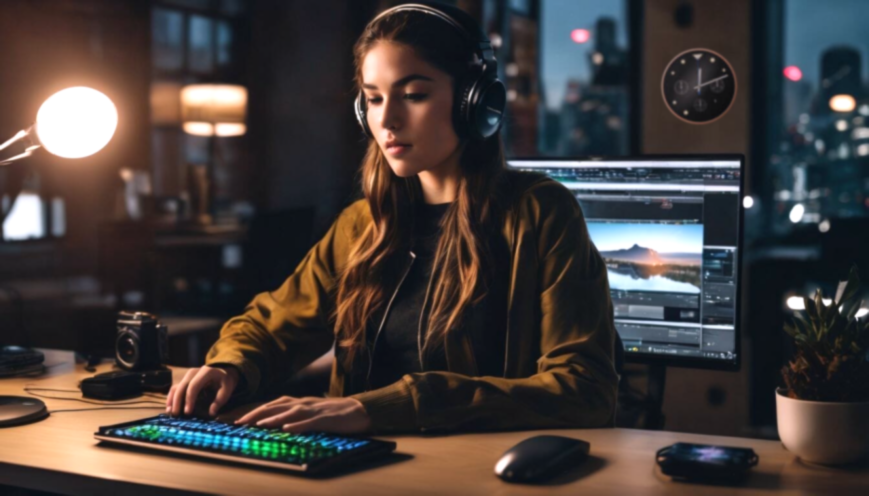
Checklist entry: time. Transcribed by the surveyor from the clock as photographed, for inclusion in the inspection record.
12:12
